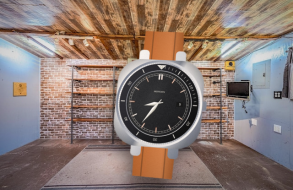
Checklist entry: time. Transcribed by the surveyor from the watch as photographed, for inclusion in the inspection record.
8:36
